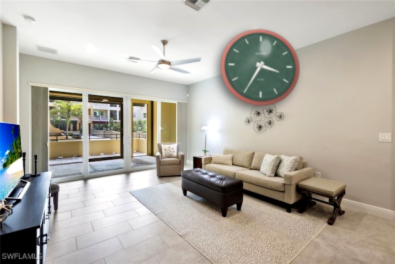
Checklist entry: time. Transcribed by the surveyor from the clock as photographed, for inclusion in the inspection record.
3:35
